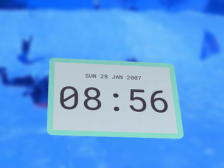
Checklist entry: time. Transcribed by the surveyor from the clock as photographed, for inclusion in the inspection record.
8:56
